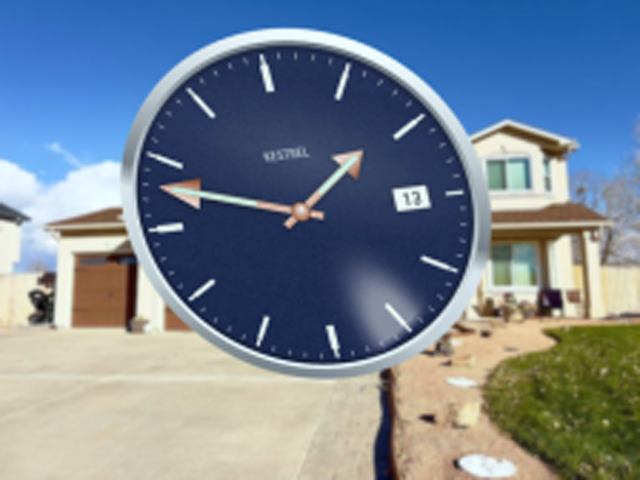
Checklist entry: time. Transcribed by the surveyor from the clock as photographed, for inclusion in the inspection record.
1:48
